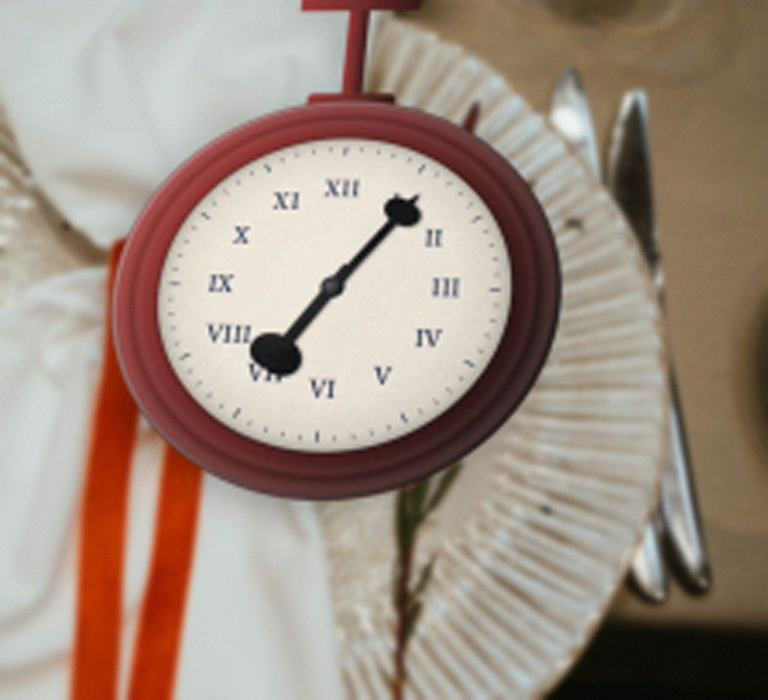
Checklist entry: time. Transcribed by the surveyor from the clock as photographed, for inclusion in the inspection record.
7:06
